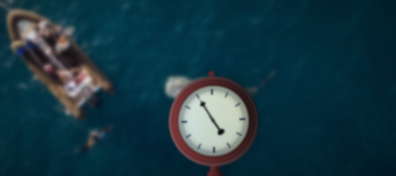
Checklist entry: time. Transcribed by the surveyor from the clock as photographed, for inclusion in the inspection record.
4:55
